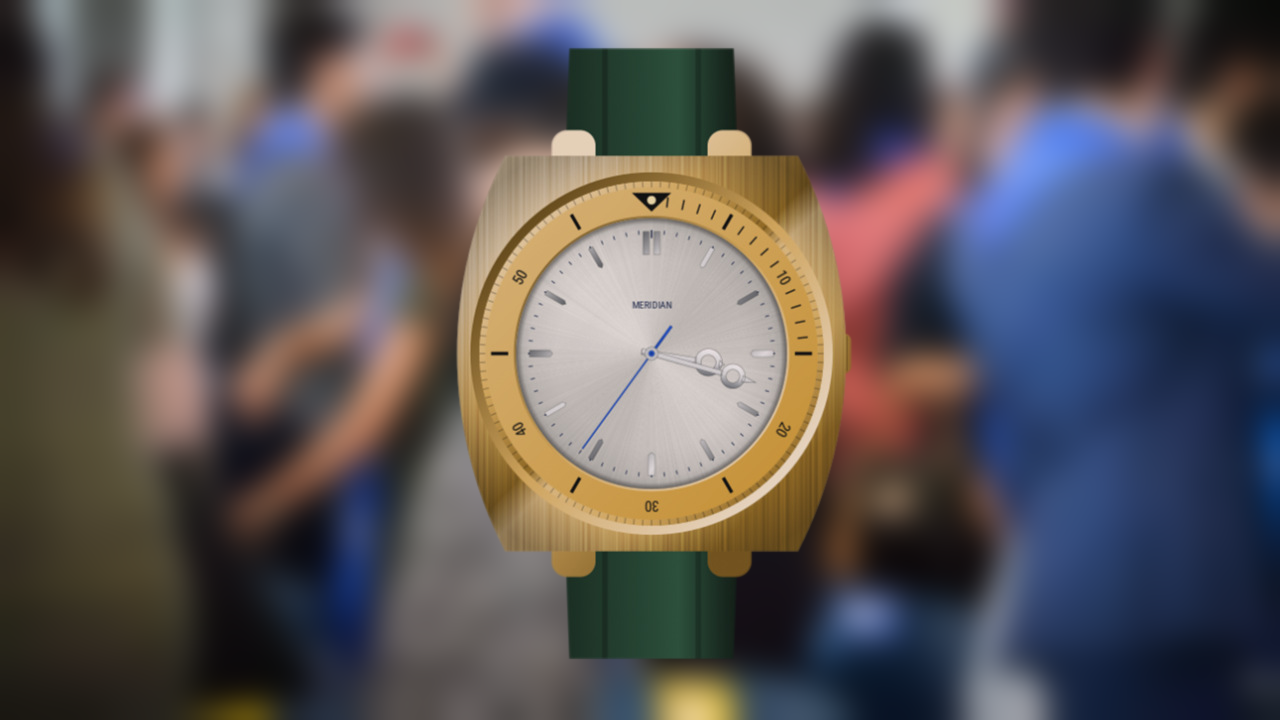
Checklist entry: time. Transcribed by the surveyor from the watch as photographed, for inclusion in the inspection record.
3:17:36
